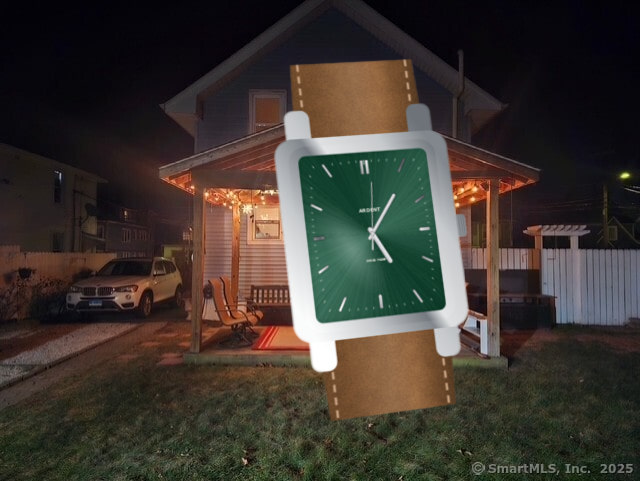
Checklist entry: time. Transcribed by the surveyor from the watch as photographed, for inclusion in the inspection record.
5:06:01
